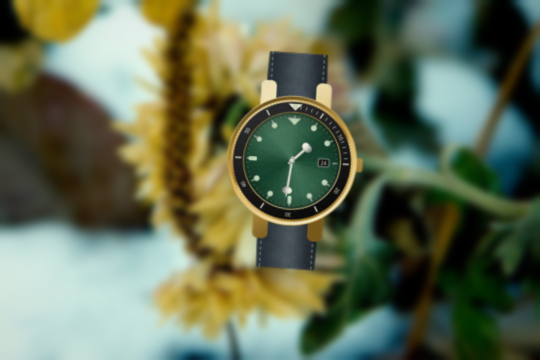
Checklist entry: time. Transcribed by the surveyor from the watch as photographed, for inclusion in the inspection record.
1:31
